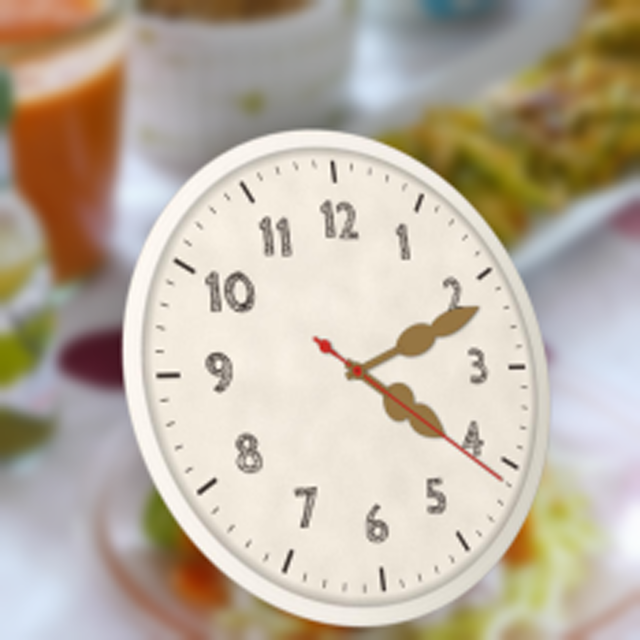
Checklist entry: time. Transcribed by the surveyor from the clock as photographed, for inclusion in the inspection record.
4:11:21
